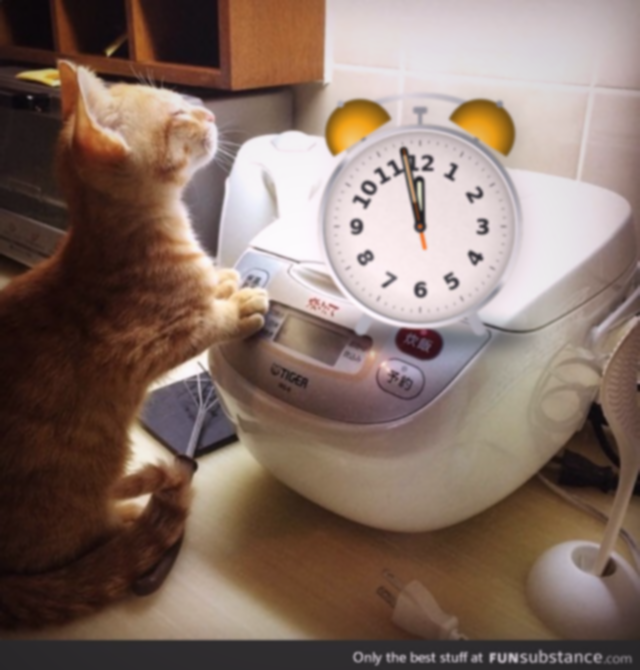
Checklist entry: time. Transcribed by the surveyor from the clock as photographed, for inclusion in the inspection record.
11:57:58
